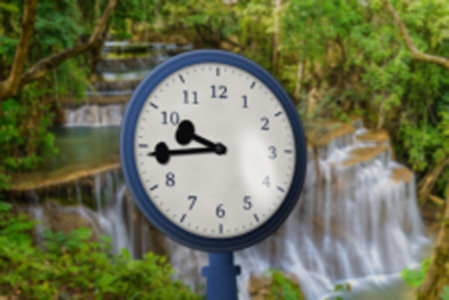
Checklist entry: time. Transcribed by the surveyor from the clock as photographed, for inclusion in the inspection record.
9:44
